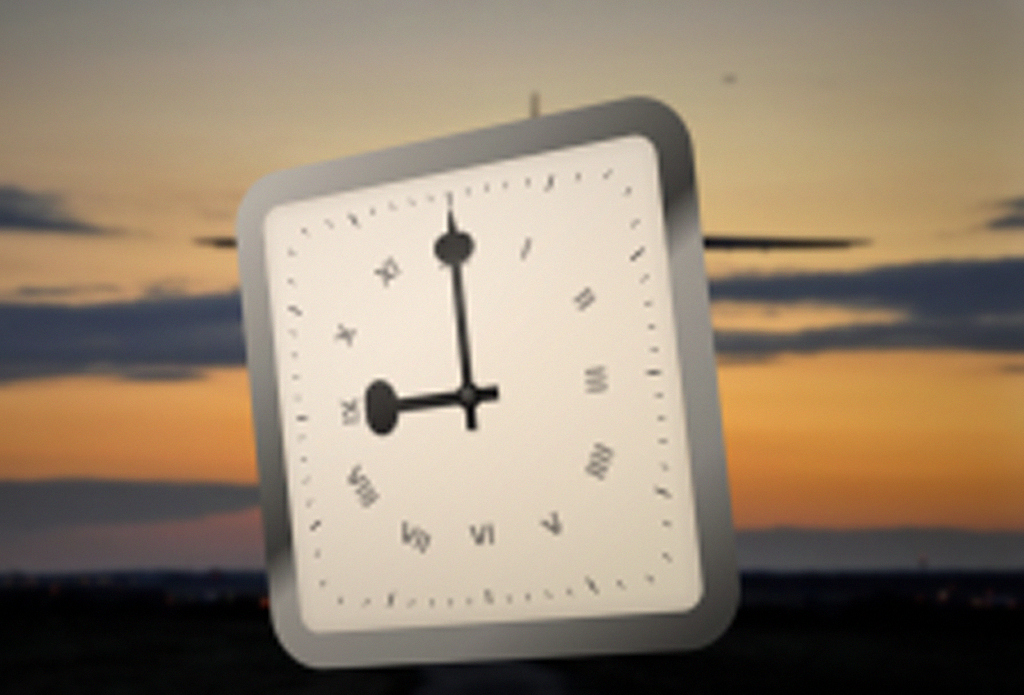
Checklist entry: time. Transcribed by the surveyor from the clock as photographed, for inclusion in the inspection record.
9:00
